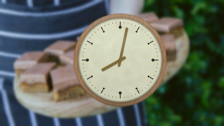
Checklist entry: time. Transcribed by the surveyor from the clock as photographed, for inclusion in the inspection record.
8:02
